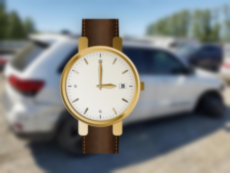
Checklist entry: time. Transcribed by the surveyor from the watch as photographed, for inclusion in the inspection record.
3:00
